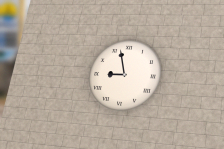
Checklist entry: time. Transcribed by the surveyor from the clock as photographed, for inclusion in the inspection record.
8:57
